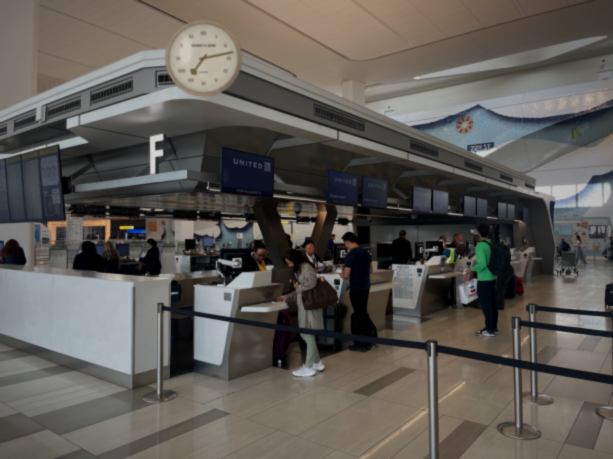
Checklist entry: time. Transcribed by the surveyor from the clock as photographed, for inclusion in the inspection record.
7:13
